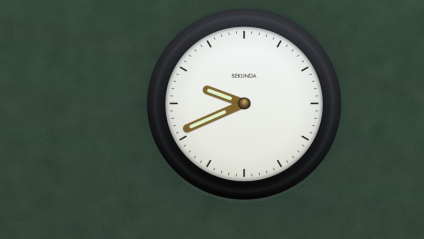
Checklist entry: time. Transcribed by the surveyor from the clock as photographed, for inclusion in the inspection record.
9:41
